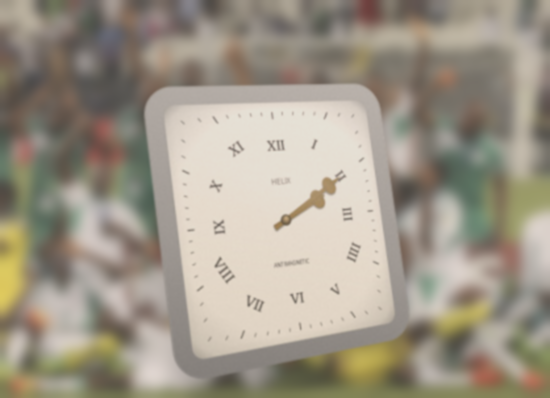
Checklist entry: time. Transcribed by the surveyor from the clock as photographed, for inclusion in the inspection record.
2:10
